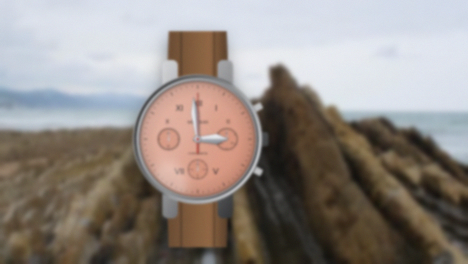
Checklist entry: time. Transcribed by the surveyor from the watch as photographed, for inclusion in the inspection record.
2:59
